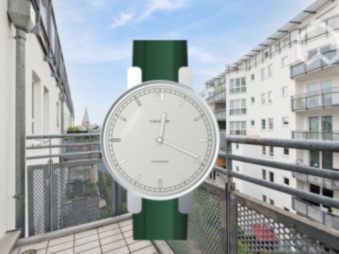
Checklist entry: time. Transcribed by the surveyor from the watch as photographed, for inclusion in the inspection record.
12:19
